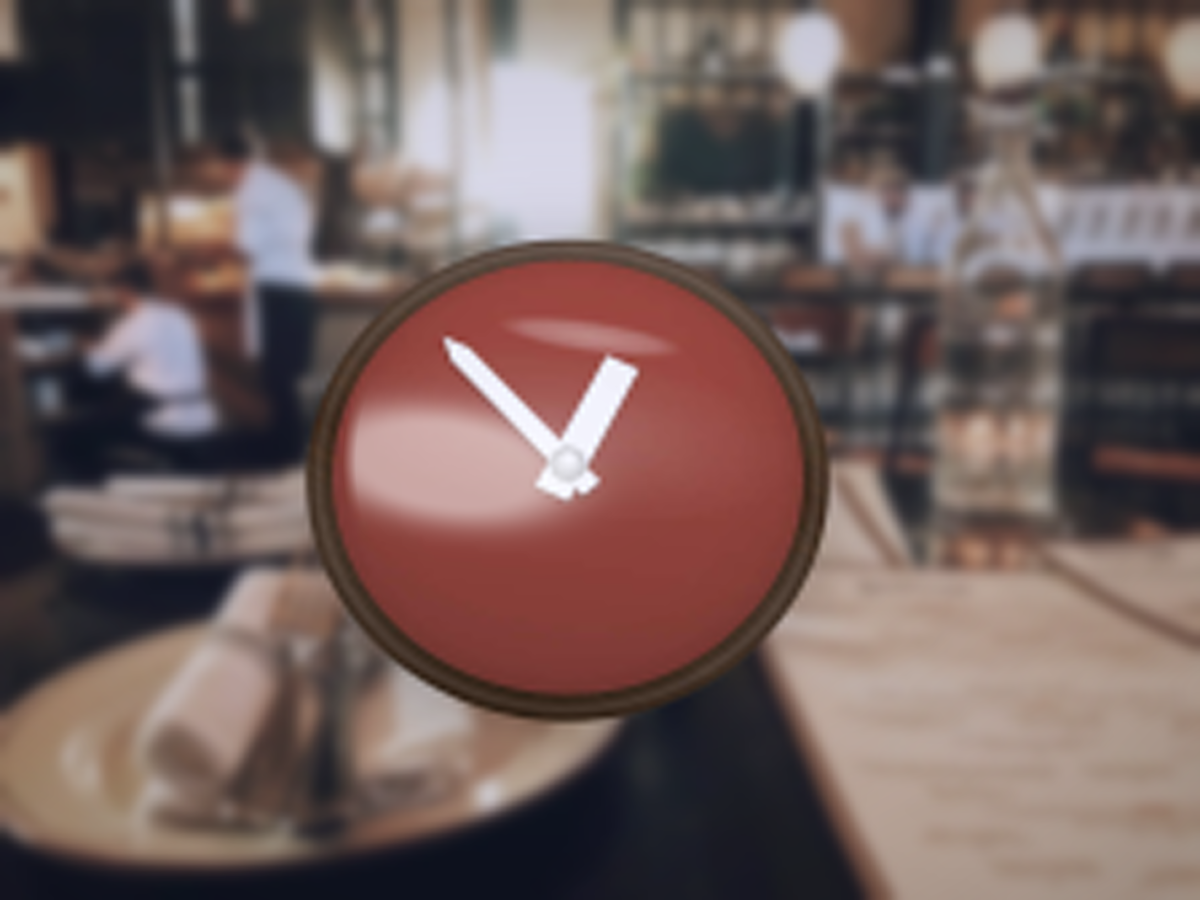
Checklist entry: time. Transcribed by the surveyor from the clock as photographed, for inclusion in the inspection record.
12:53
